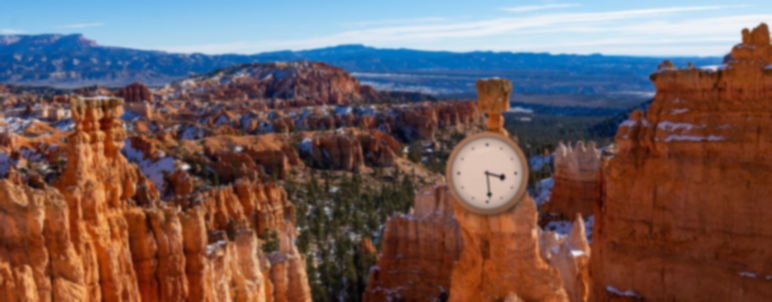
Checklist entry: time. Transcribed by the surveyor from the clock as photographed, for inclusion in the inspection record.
3:29
